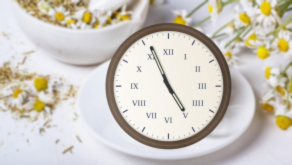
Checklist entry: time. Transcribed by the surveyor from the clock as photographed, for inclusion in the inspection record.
4:56
